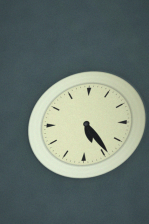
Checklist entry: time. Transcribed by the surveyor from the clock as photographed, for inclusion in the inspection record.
5:24
